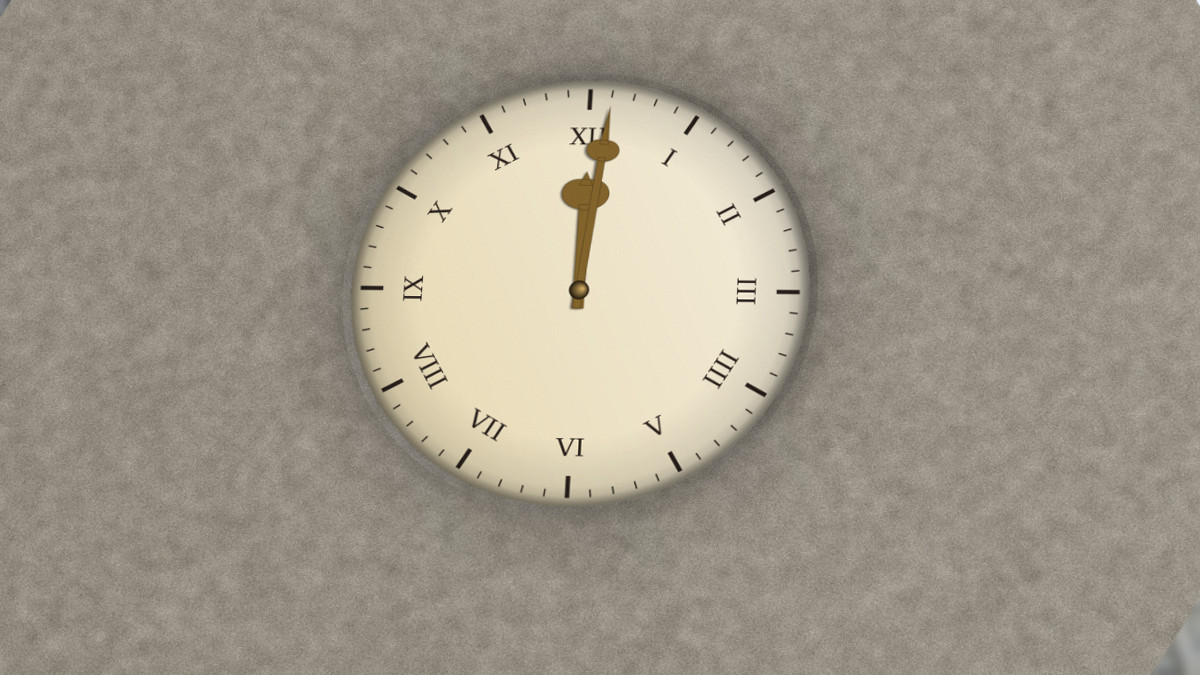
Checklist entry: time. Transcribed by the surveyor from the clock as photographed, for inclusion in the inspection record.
12:01
